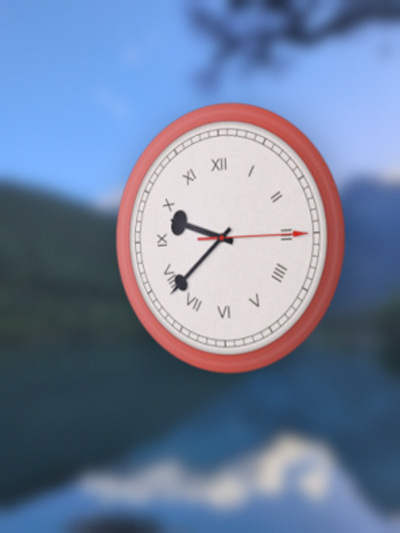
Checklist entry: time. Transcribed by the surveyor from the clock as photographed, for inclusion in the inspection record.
9:38:15
